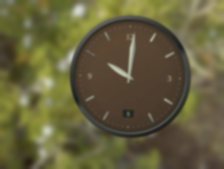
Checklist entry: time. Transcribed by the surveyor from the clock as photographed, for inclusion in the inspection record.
10:01
